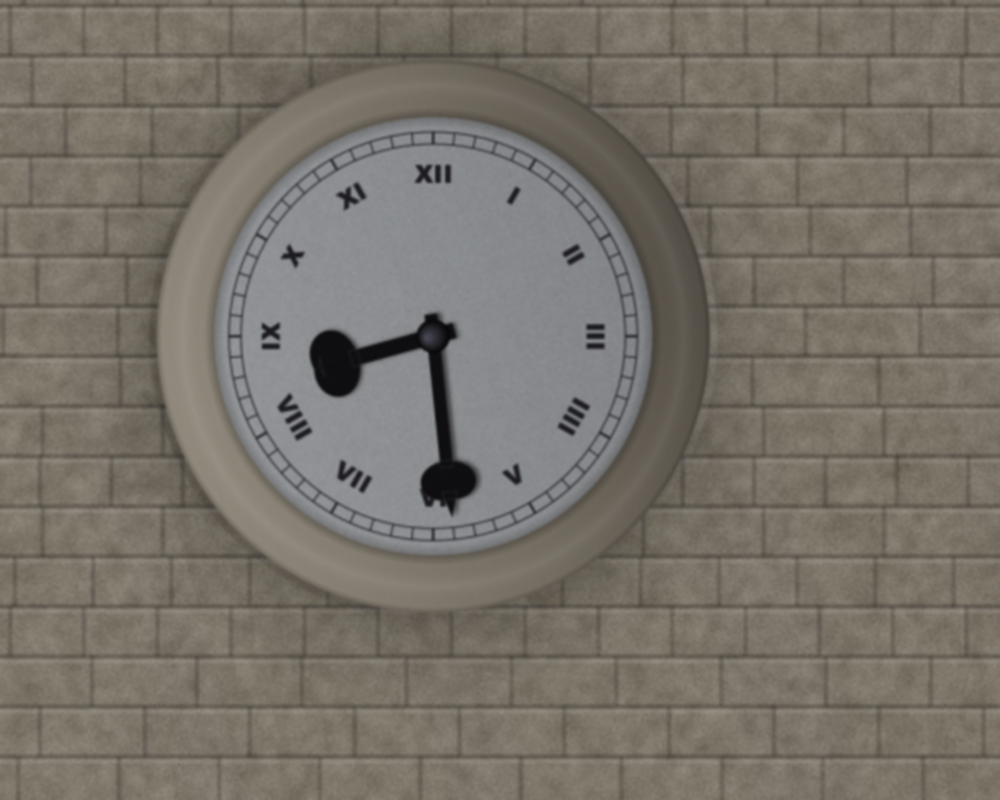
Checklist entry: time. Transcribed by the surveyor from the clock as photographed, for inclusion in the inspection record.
8:29
